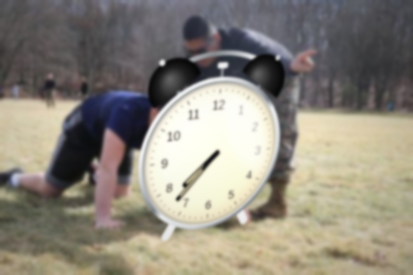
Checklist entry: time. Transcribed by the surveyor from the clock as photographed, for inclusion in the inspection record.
7:37
